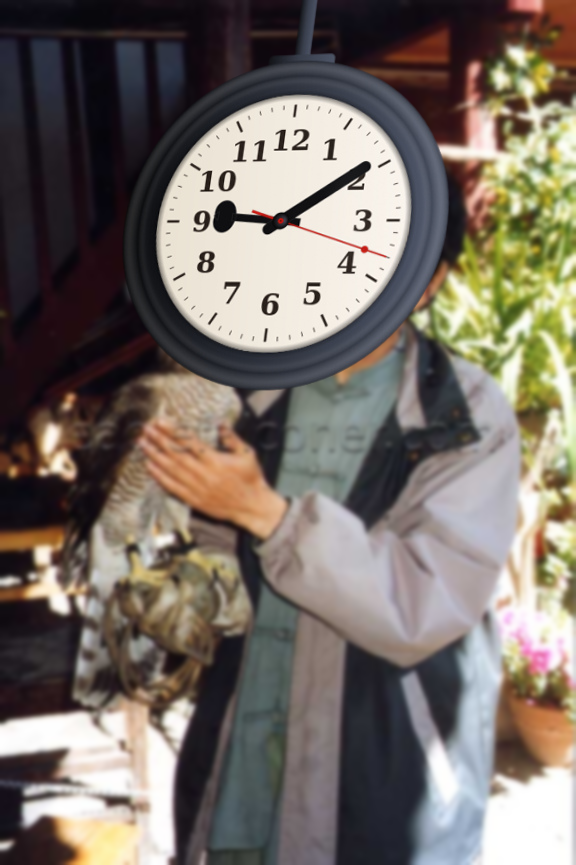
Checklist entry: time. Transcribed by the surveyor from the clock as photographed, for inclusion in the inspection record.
9:09:18
